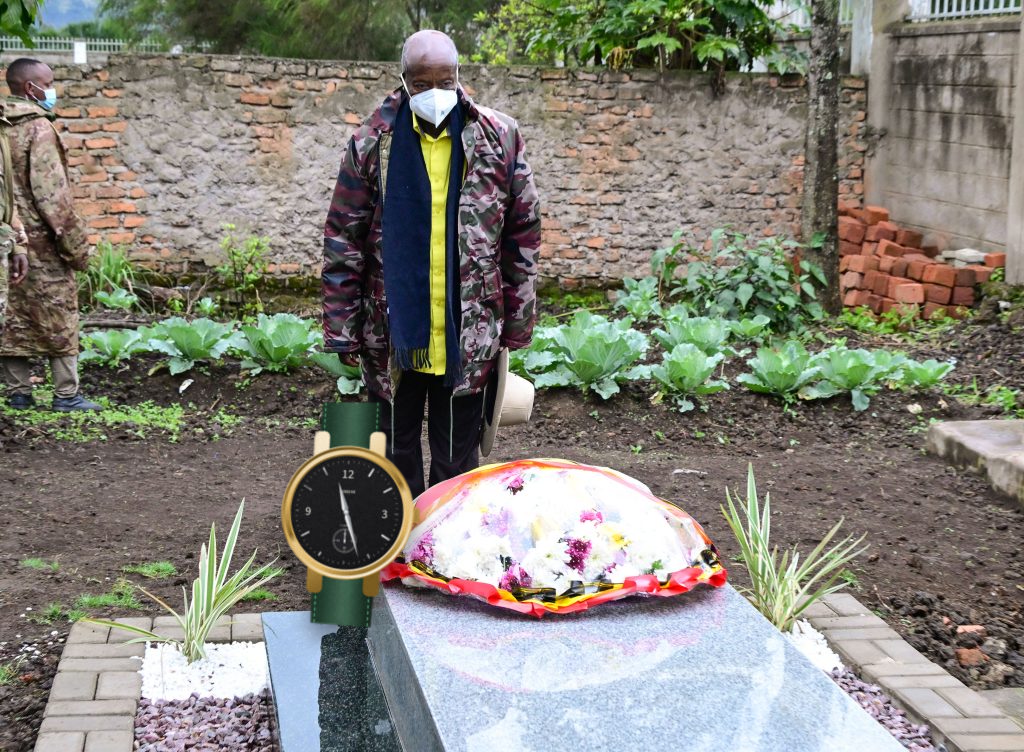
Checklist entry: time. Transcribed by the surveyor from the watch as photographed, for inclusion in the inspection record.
11:27
